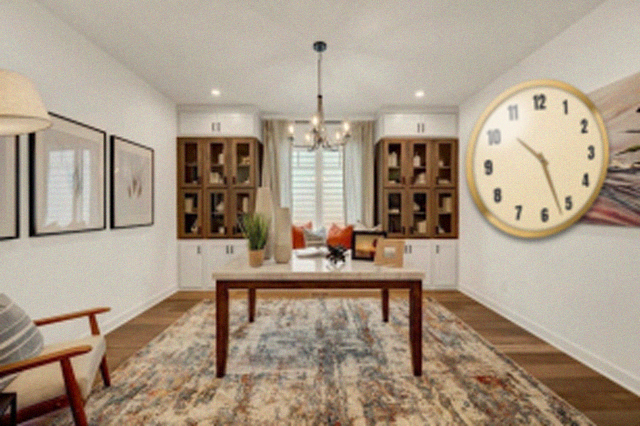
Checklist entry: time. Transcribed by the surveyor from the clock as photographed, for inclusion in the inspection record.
10:27
